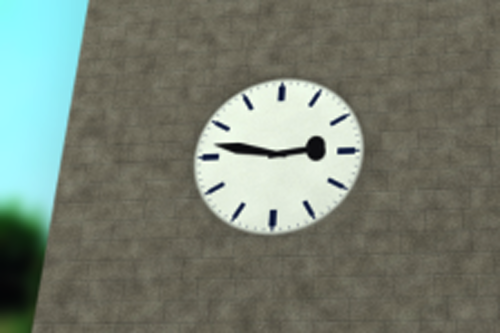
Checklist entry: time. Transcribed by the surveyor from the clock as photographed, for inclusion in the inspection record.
2:47
